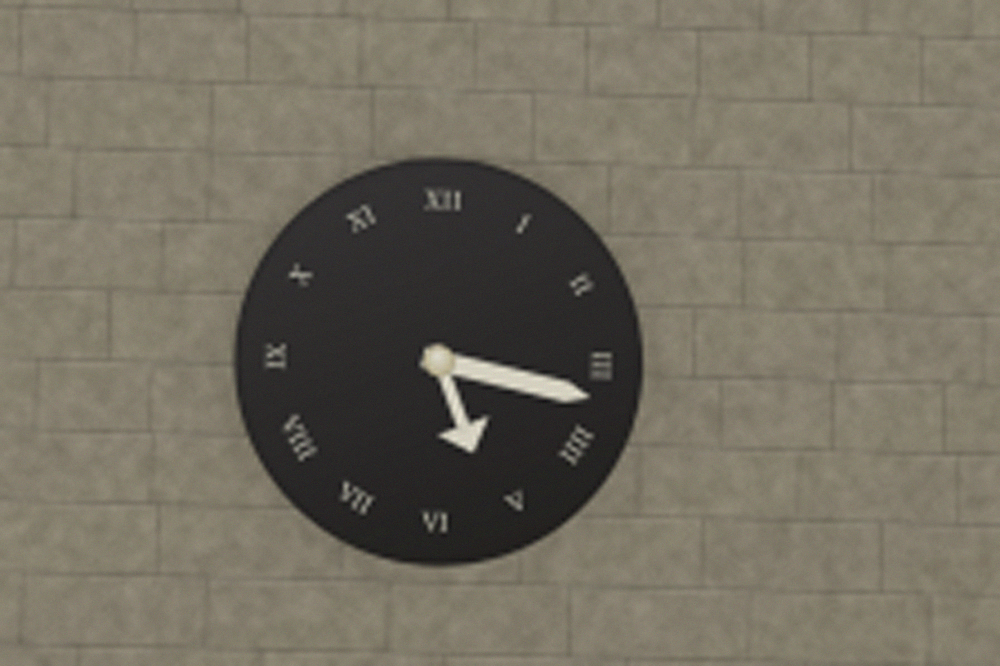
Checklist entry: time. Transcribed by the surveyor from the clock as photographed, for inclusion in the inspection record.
5:17
